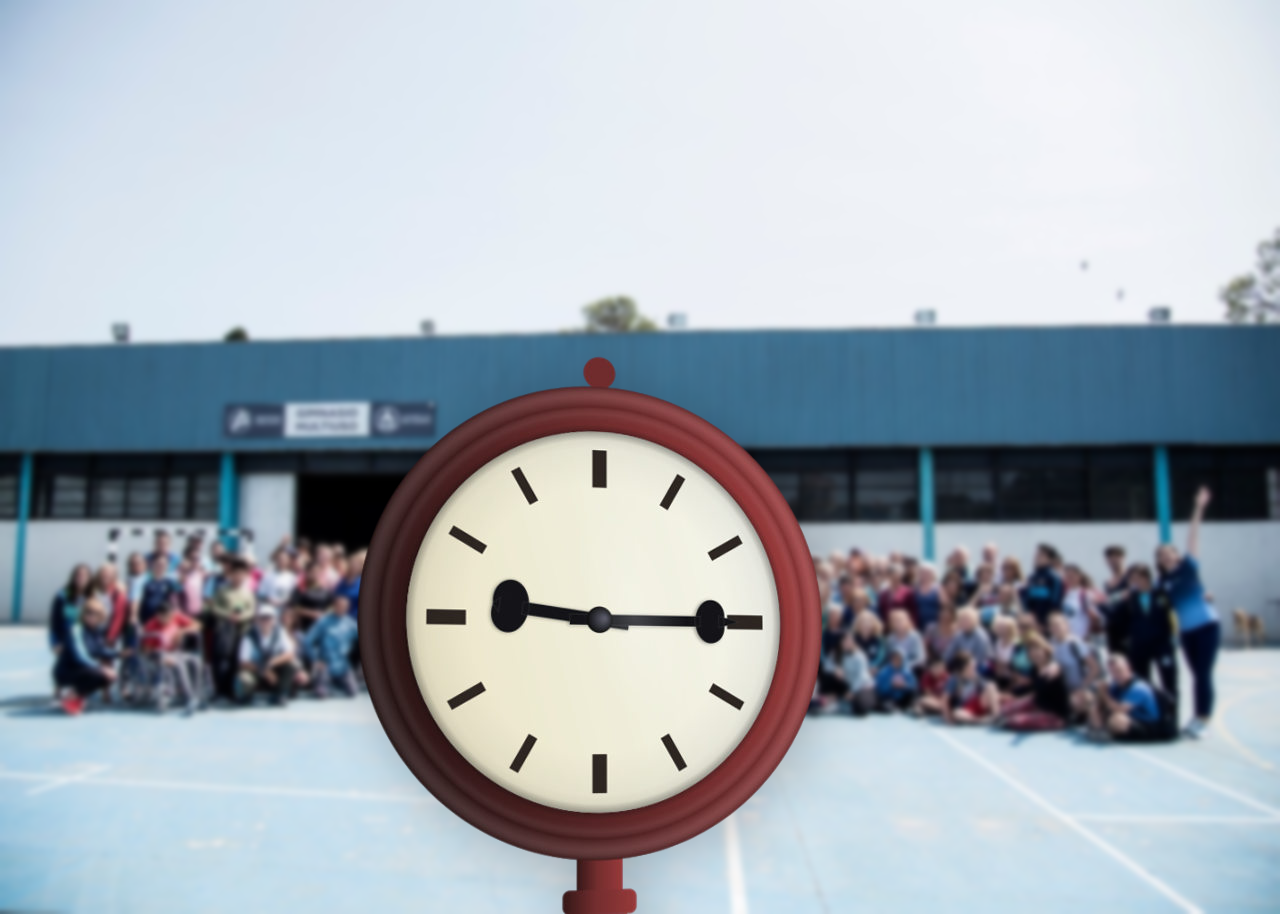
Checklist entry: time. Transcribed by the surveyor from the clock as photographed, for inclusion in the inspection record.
9:15
